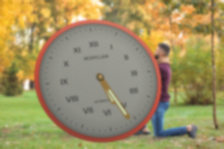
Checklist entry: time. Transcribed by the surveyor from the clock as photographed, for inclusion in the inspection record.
5:26
